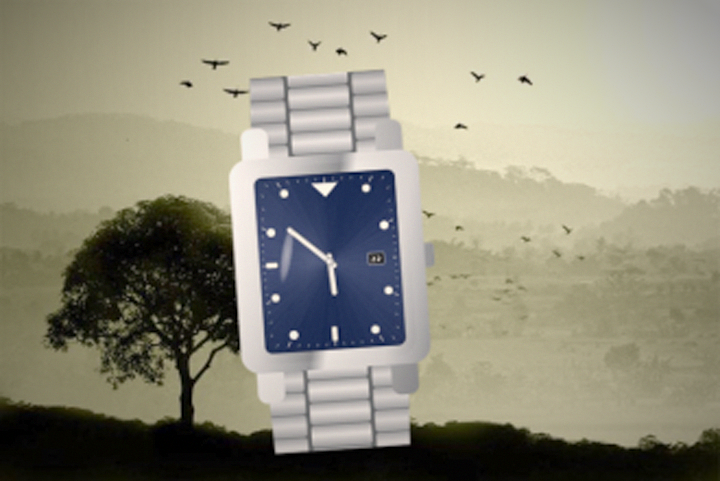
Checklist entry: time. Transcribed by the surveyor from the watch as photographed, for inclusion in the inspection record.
5:52
